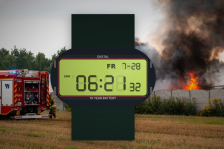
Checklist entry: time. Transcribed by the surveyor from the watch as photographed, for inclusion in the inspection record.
6:21:32
